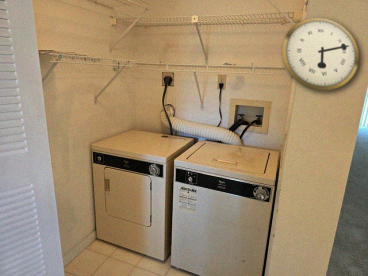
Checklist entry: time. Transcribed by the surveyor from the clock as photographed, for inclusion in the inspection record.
6:13
